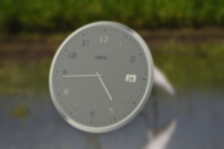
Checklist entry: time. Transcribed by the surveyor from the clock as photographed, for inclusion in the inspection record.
4:44
